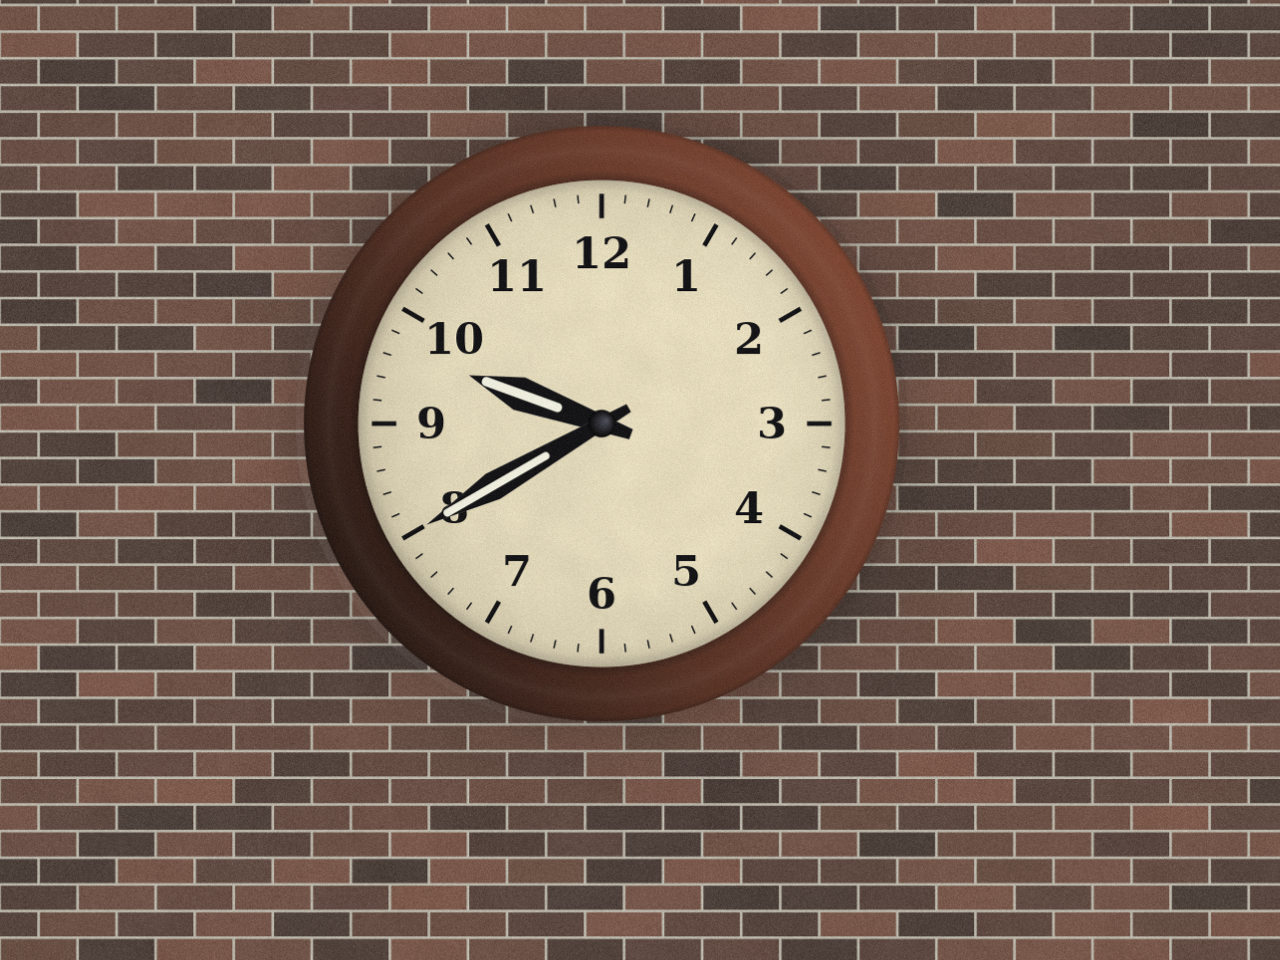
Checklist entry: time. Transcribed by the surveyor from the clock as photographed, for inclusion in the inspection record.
9:40
